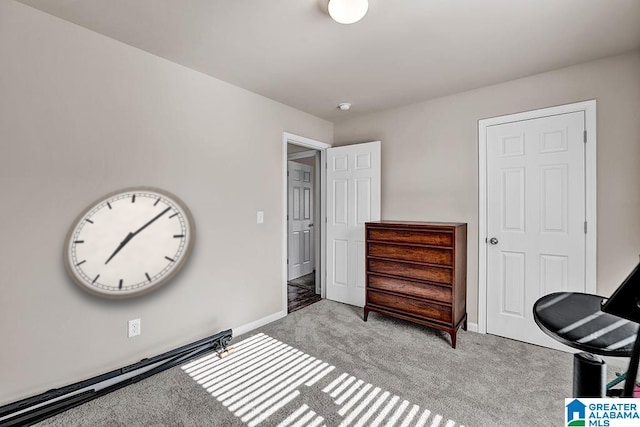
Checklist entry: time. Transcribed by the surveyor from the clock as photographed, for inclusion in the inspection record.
7:08
